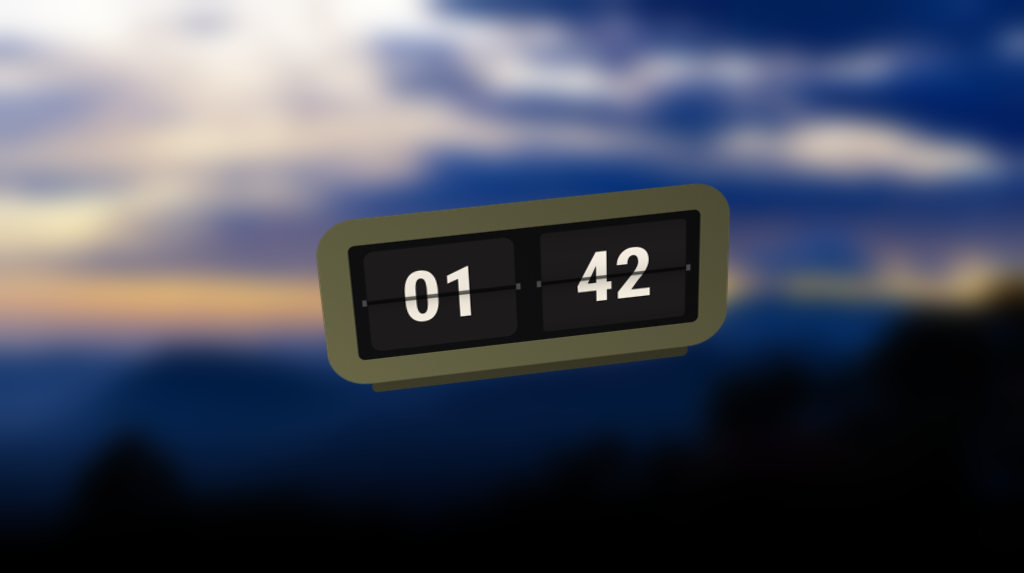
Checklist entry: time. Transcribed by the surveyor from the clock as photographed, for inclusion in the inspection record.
1:42
